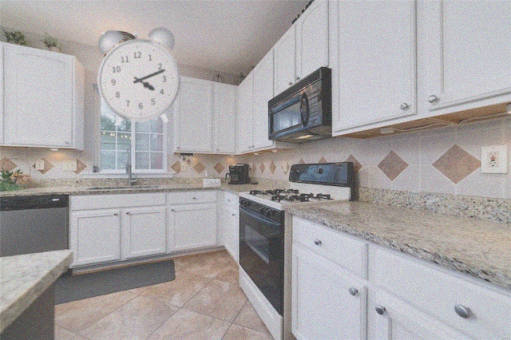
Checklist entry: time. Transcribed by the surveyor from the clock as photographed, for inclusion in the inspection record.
4:12
